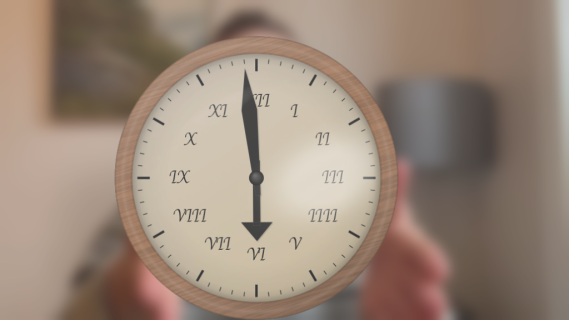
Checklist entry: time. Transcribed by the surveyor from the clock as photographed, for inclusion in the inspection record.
5:59
